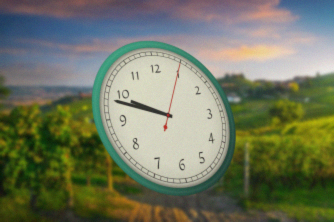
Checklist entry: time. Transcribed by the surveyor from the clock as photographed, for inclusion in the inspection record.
9:48:05
